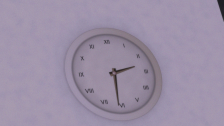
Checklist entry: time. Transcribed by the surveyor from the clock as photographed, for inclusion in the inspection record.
2:31
